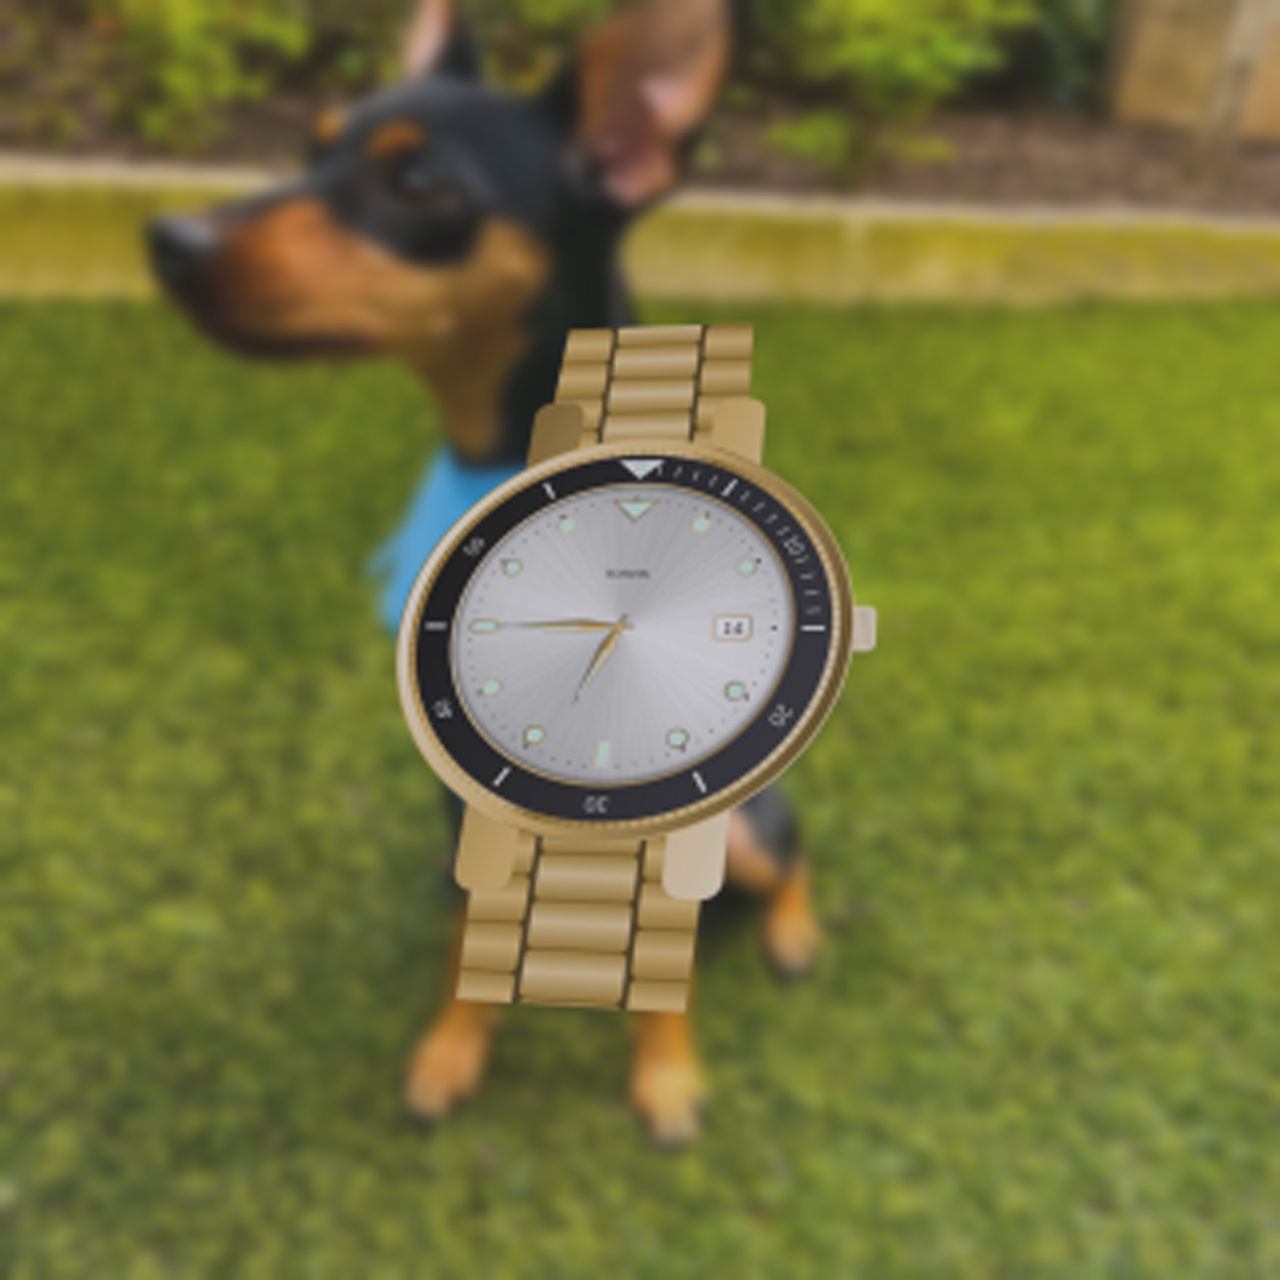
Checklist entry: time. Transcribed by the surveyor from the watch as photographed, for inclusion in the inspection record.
6:45
